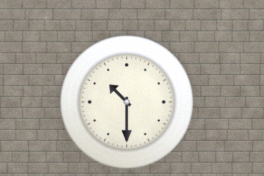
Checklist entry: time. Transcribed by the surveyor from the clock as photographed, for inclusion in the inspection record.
10:30
